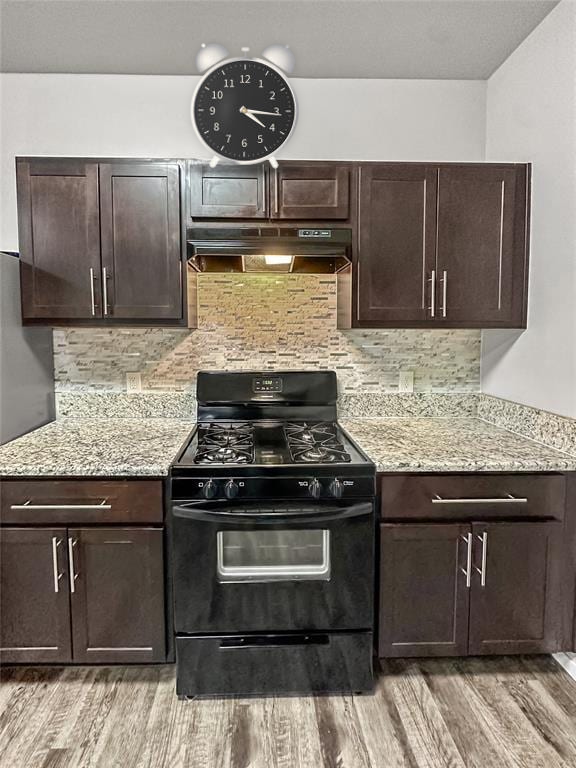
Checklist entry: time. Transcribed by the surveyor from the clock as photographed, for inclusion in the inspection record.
4:16
